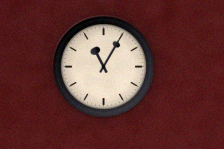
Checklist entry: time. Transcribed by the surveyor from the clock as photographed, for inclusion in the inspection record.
11:05
